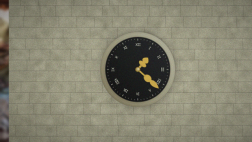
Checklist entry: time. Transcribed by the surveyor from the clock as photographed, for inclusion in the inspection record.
1:22
